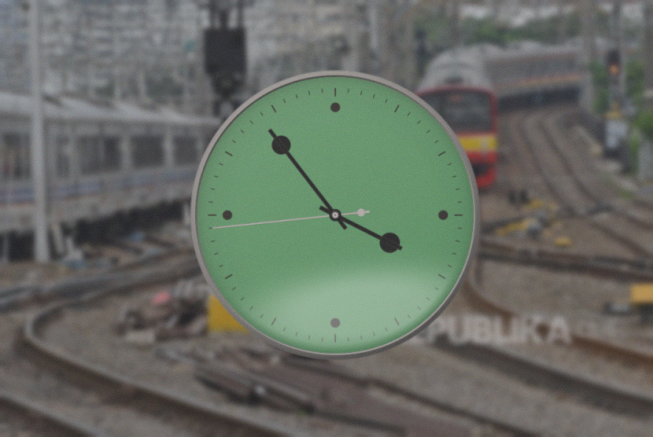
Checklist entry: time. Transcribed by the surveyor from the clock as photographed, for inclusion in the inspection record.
3:53:44
